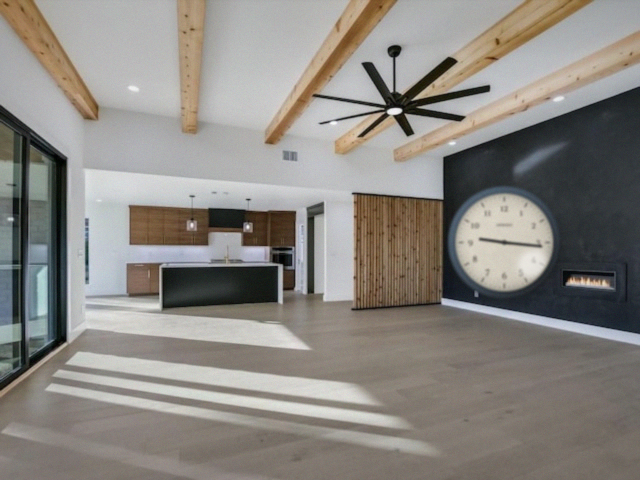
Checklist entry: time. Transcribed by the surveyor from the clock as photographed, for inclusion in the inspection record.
9:16
